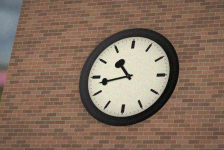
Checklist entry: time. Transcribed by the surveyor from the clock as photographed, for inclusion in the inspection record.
10:43
